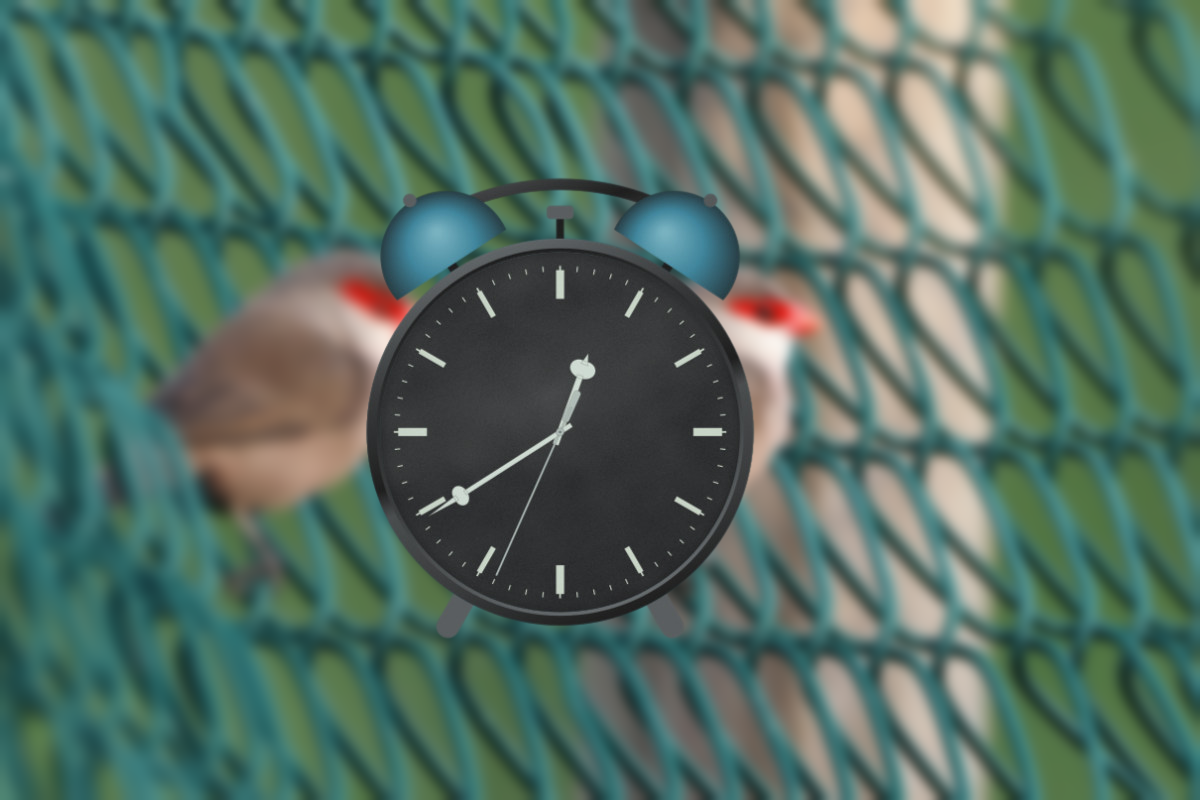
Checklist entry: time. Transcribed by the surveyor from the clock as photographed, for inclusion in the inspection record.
12:39:34
